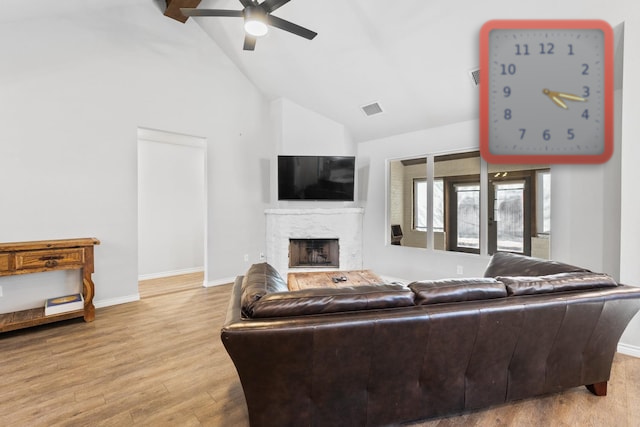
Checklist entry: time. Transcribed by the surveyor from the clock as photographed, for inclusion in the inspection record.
4:17
